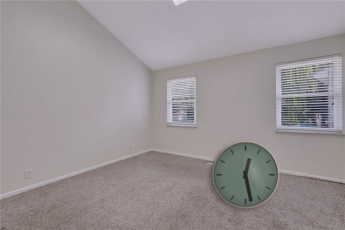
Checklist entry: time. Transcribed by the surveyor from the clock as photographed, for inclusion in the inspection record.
12:28
